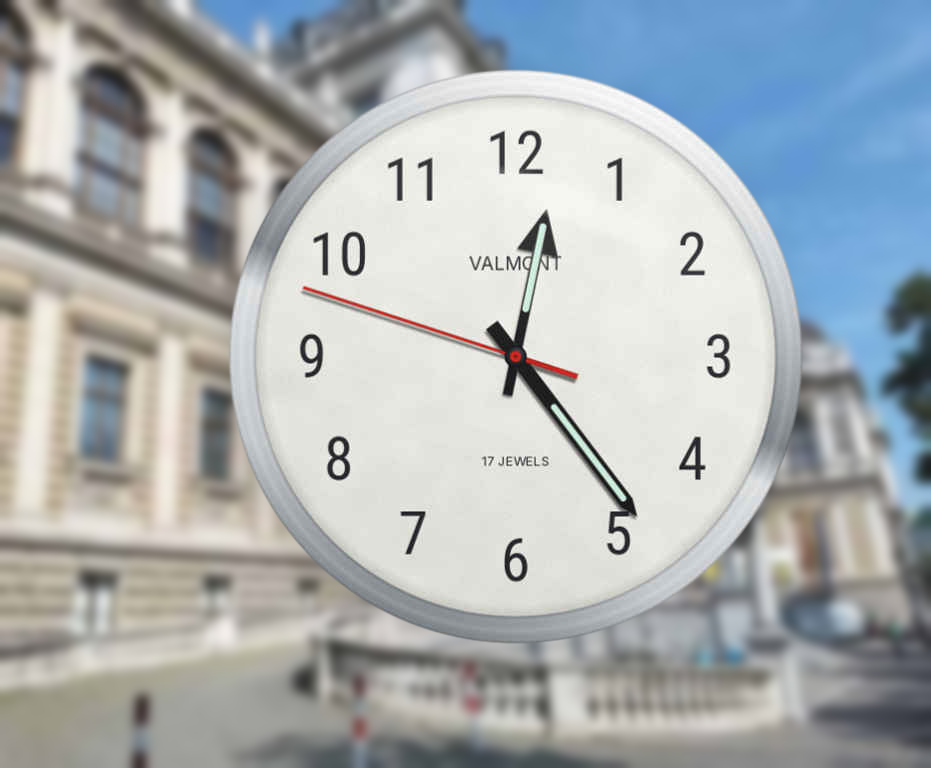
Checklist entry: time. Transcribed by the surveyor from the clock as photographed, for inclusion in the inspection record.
12:23:48
